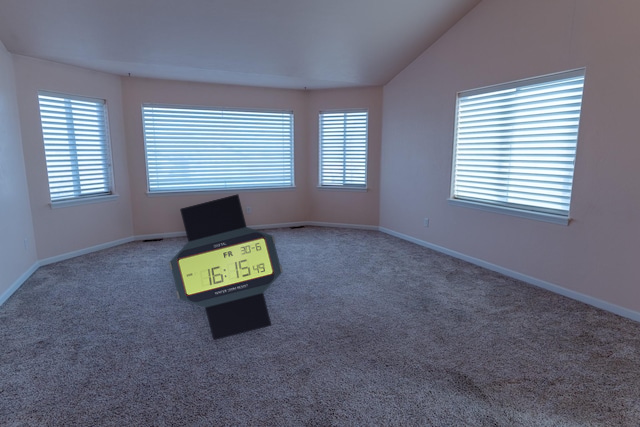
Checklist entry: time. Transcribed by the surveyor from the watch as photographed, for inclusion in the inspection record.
16:15:49
